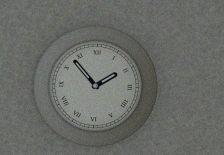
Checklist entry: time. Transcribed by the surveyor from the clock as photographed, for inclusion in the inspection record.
1:53
